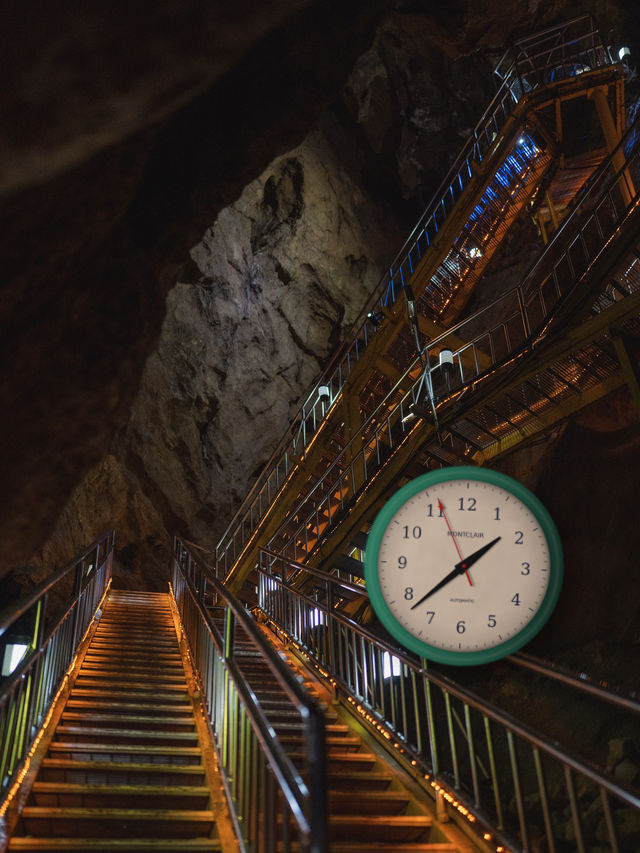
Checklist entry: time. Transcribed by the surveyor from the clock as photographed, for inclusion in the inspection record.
1:37:56
